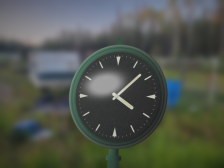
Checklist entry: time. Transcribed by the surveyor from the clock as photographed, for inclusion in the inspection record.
4:08
